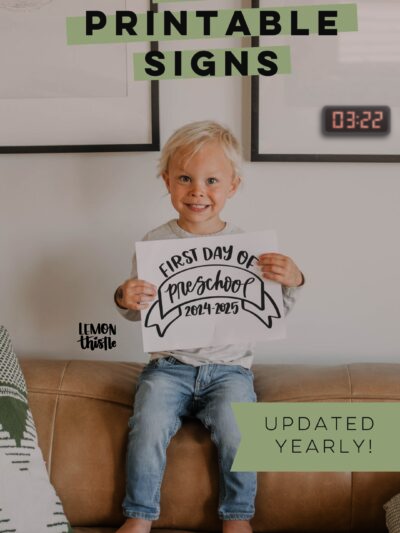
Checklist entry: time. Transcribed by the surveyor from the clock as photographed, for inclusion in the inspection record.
3:22
